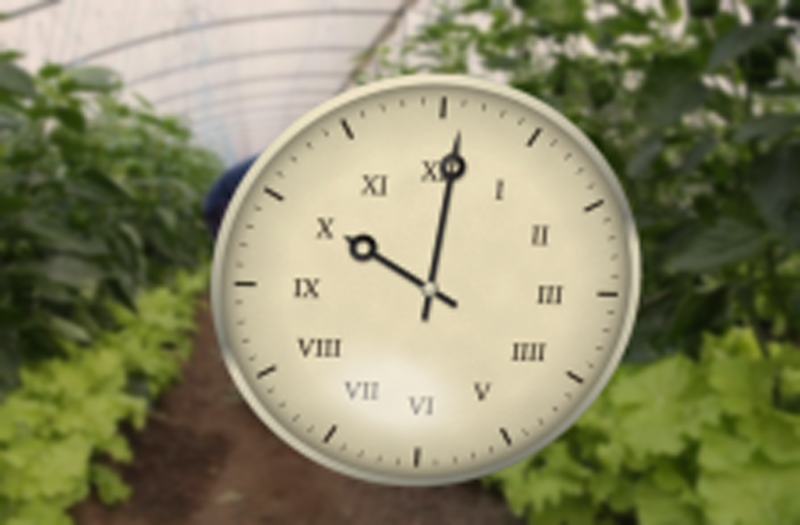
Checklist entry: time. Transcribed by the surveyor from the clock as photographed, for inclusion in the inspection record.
10:01
